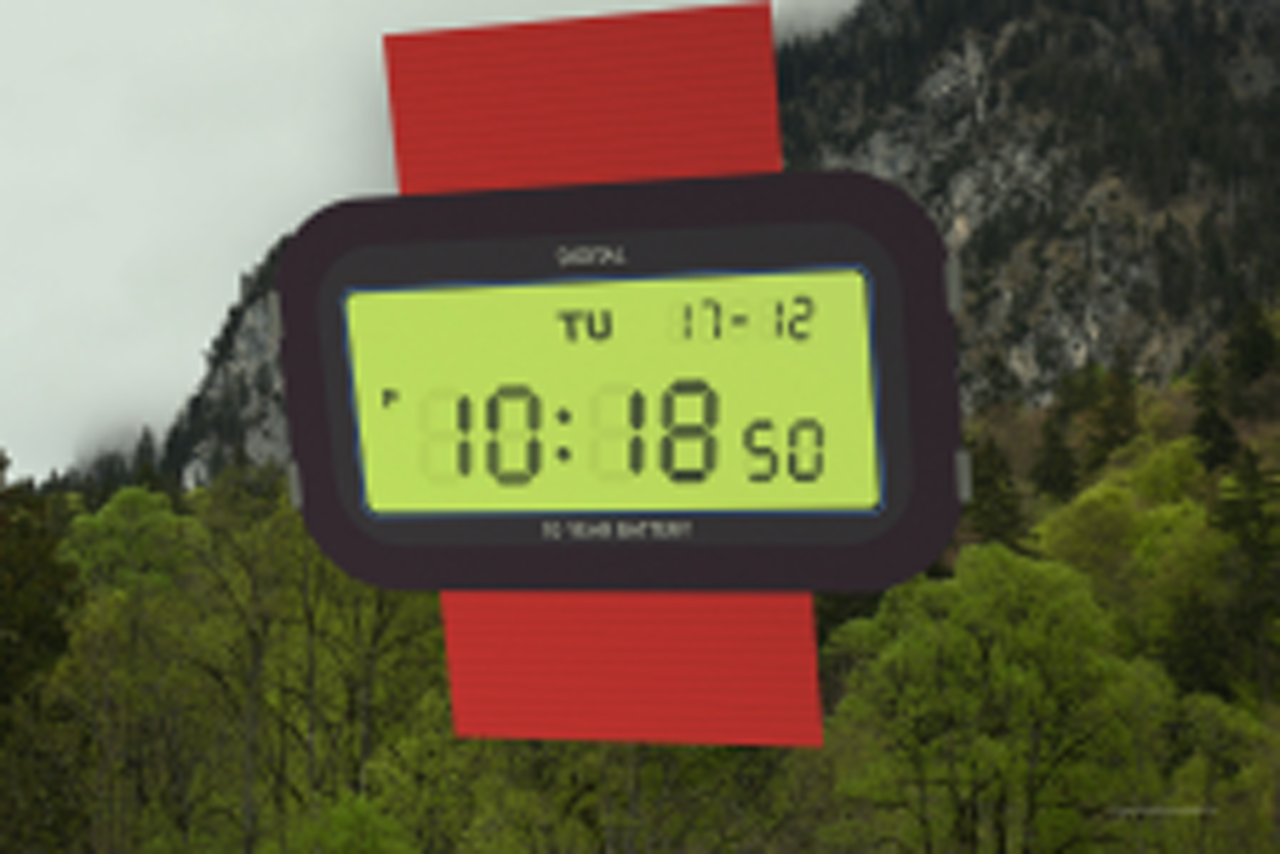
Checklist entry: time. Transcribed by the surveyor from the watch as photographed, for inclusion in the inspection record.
10:18:50
